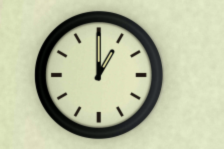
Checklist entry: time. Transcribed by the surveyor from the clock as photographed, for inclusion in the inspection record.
1:00
